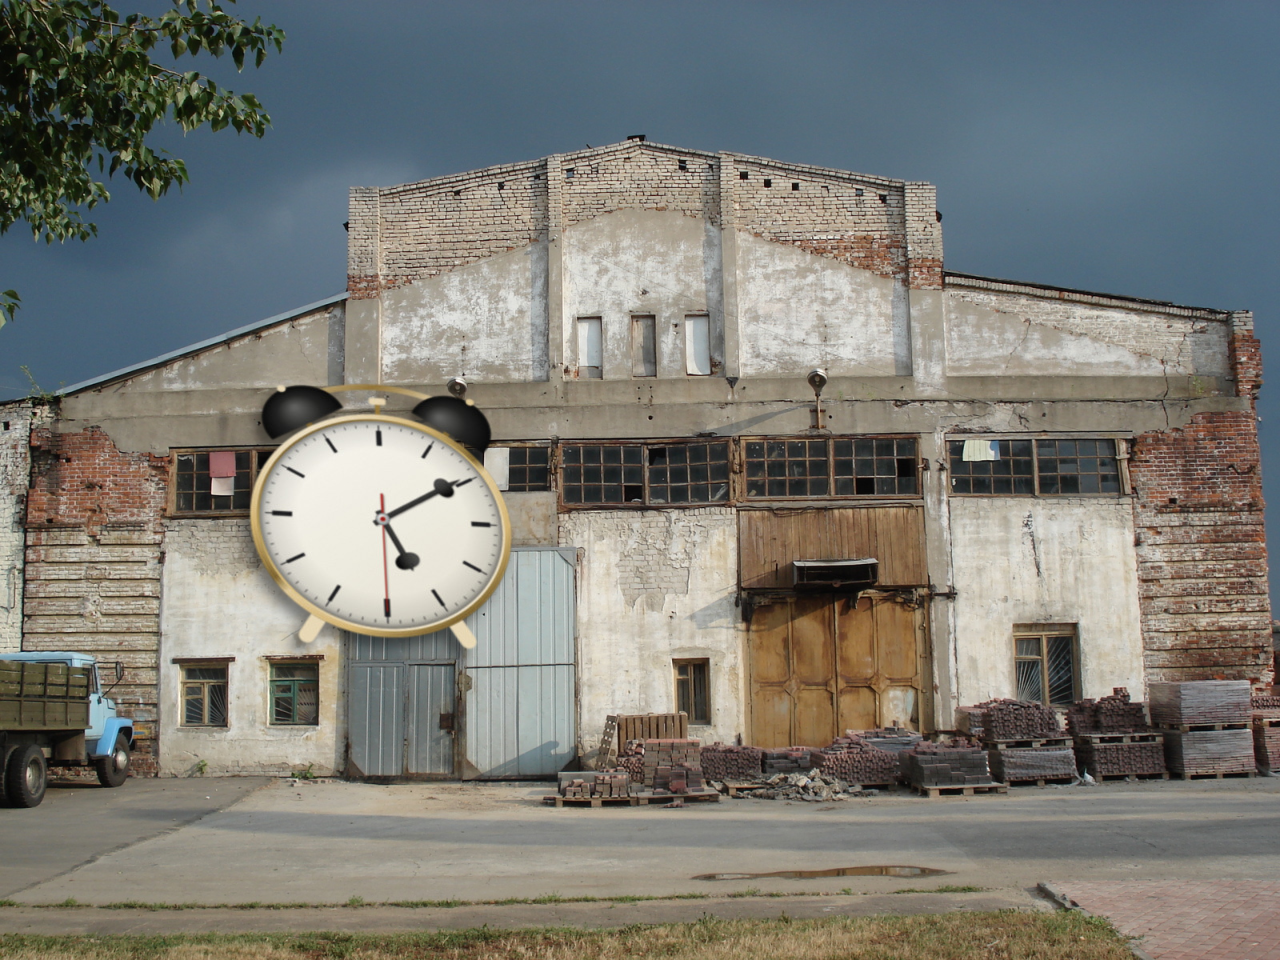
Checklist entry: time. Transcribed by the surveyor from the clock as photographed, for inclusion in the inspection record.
5:09:30
